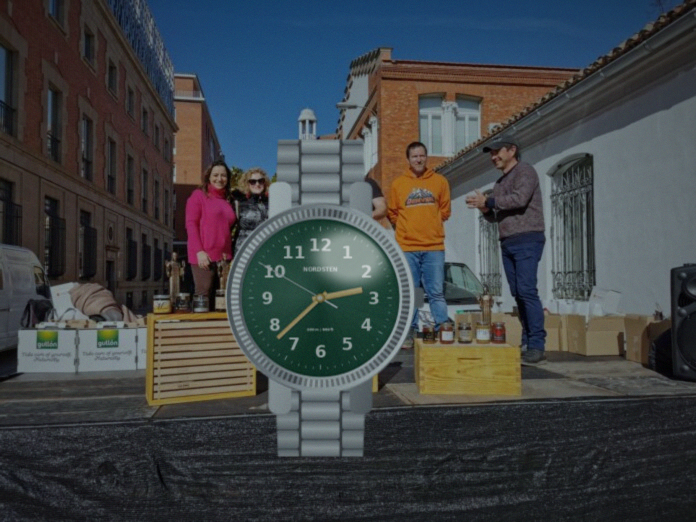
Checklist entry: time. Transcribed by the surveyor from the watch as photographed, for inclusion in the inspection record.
2:37:50
